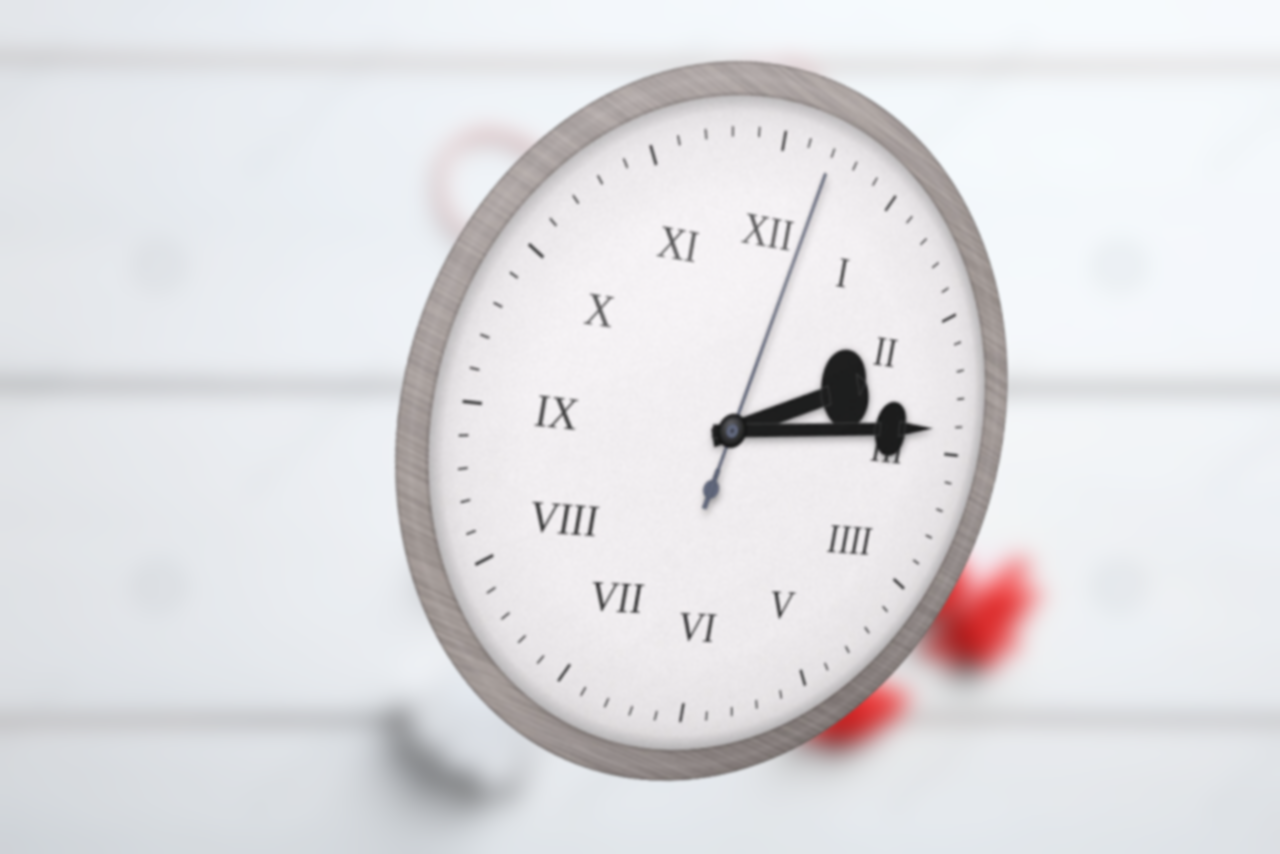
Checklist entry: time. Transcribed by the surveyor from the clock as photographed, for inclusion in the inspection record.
2:14:02
